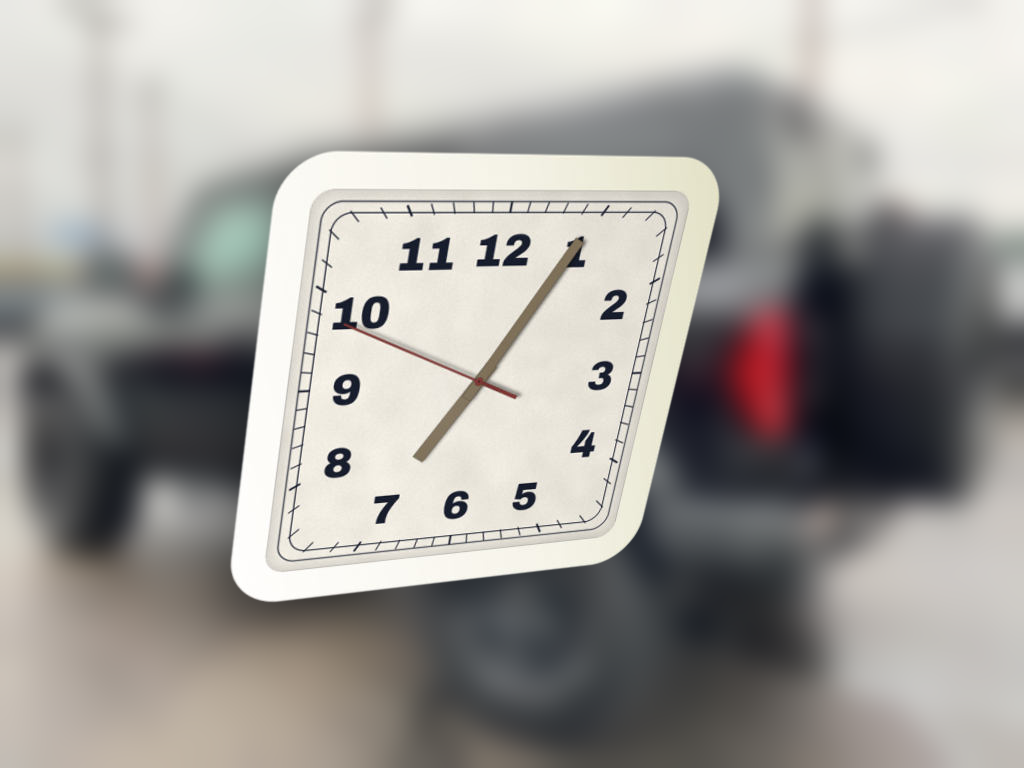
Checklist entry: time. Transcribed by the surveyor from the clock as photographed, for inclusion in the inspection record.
7:04:49
